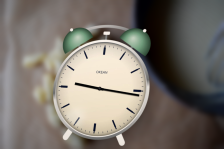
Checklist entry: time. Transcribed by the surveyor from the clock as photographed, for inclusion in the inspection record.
9:16
